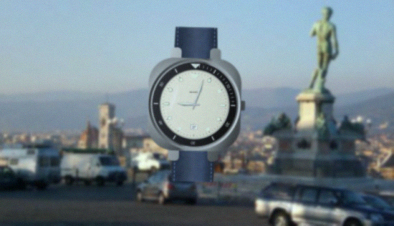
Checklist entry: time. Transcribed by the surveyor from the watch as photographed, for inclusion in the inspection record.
9:03
